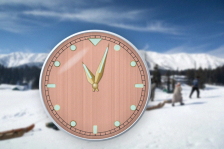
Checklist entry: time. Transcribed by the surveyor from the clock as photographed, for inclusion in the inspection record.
11:03
